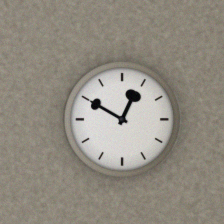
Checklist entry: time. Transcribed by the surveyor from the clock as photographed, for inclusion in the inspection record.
12:50
